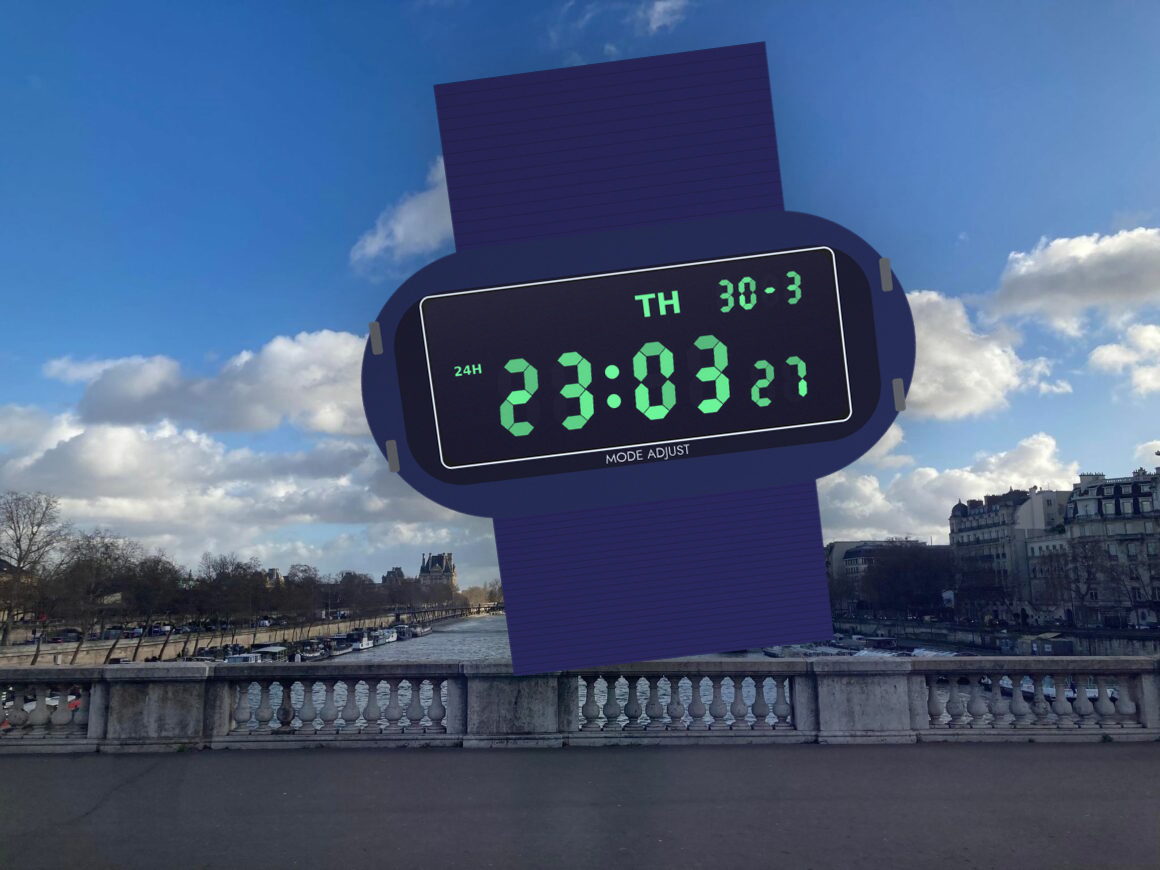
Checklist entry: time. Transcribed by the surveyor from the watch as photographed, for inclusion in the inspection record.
23:03:27
